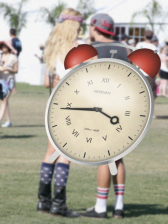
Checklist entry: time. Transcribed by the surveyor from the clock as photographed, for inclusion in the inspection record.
3:44
